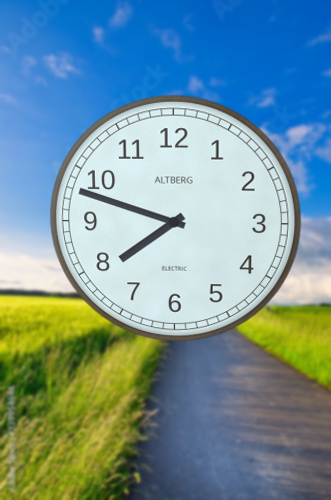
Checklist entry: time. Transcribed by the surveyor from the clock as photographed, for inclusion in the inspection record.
7:48
